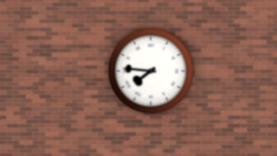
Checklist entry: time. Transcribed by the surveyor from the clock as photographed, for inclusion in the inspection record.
7:46
